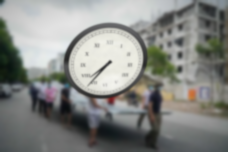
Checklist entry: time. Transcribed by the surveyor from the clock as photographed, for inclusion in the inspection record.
7:36
